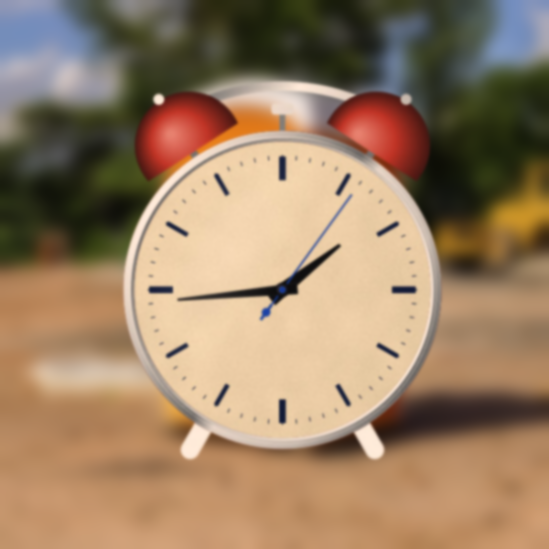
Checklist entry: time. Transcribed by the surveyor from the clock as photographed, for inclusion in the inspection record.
1:44:06
